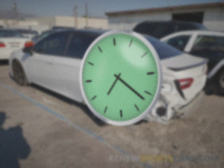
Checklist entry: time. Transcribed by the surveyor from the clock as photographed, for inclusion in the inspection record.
7:22
